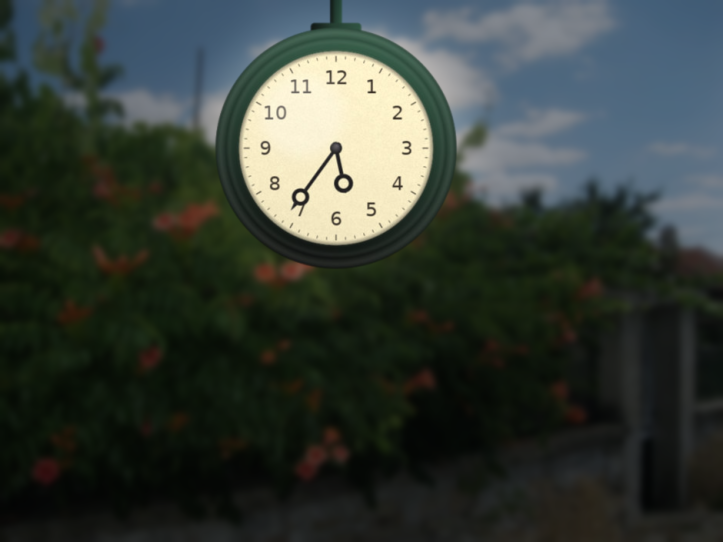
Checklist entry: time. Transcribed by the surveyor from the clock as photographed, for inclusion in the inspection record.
5:36
